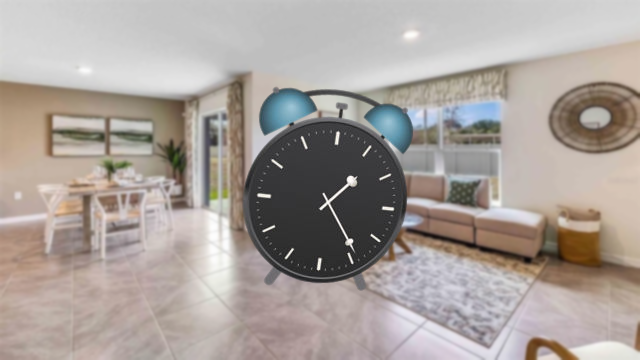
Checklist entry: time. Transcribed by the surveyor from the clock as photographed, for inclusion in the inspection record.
1:24
